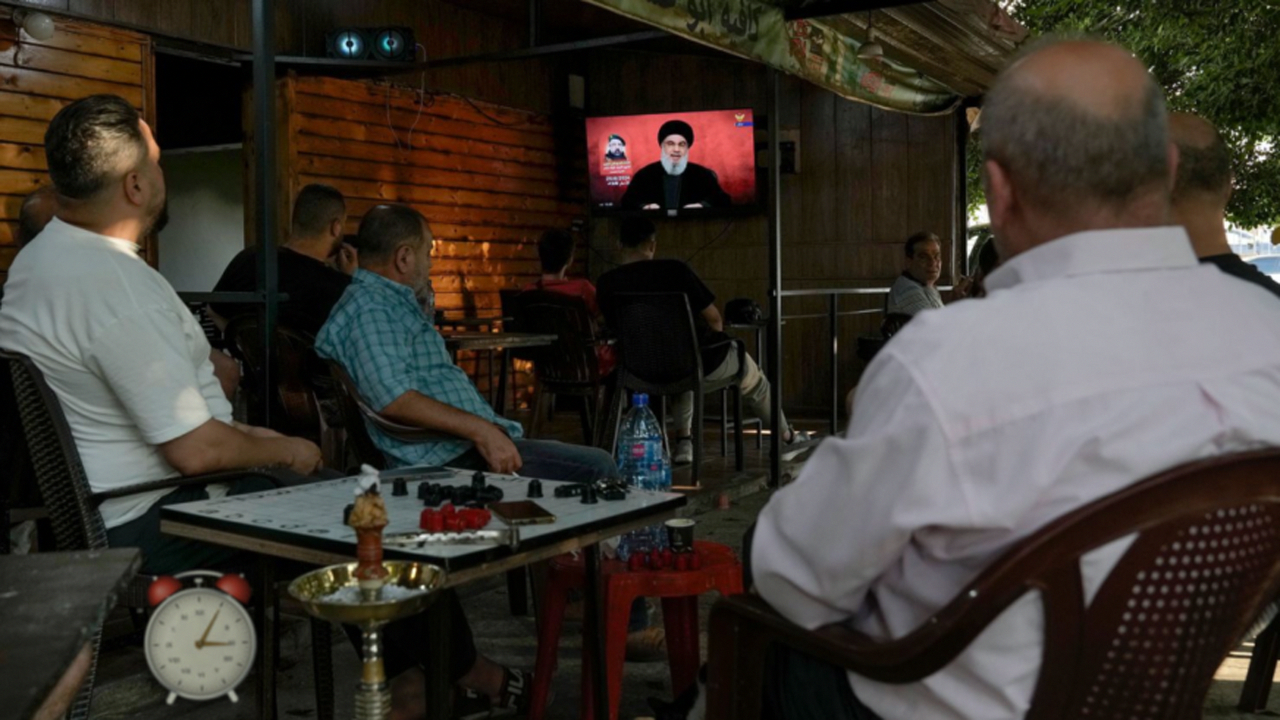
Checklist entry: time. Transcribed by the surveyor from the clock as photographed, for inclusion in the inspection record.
3:05
